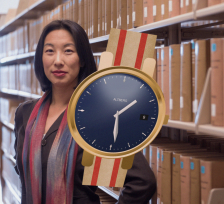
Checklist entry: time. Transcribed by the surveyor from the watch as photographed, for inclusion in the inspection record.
1:29
